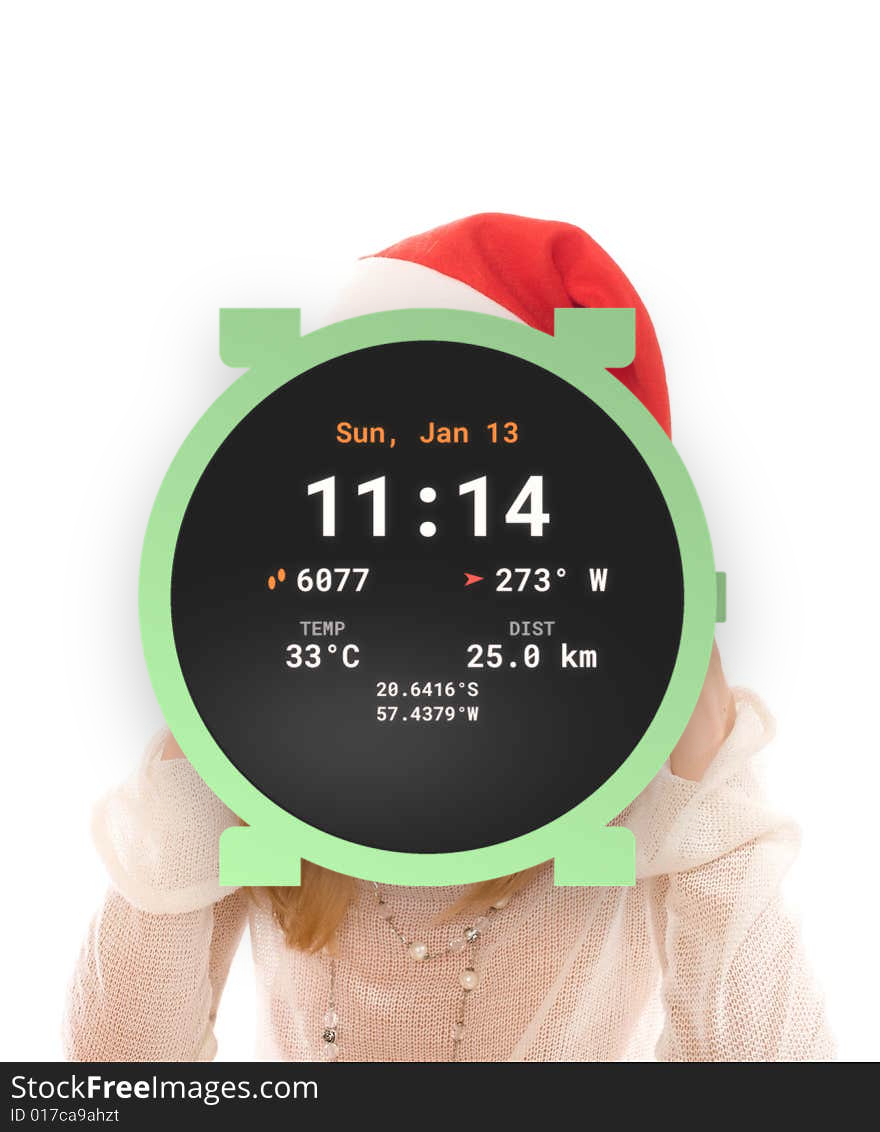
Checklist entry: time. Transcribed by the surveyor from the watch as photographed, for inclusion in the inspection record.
11:14
